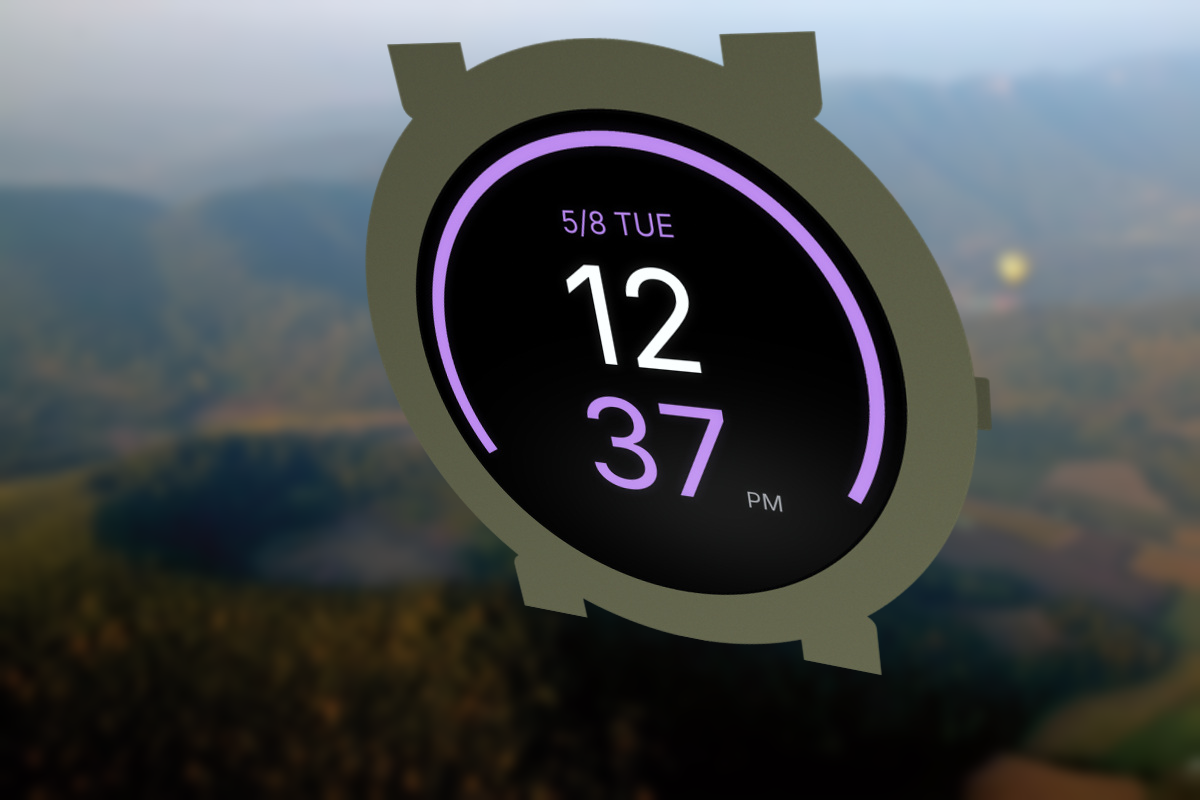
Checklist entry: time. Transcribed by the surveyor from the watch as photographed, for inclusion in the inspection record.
12:37
